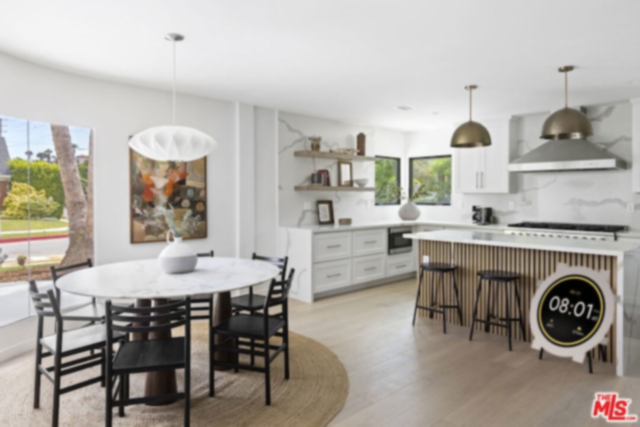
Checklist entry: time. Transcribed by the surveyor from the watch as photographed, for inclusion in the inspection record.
8:01
